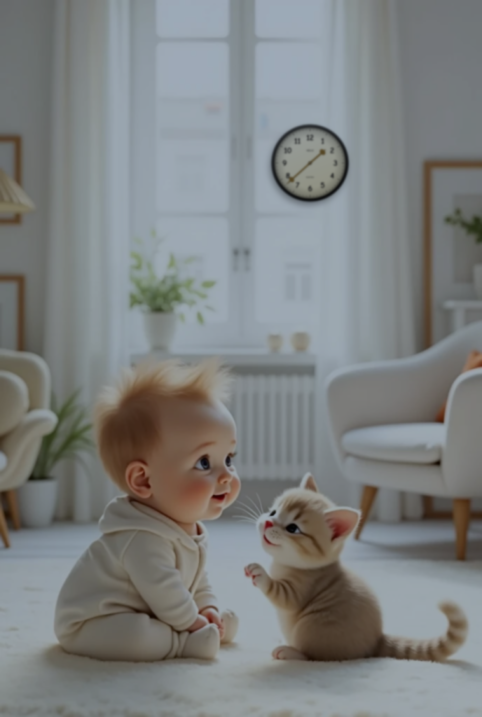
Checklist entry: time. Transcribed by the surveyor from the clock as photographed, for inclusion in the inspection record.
1:38
